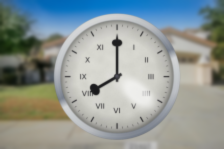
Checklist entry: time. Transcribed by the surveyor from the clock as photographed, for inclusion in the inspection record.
8:00
